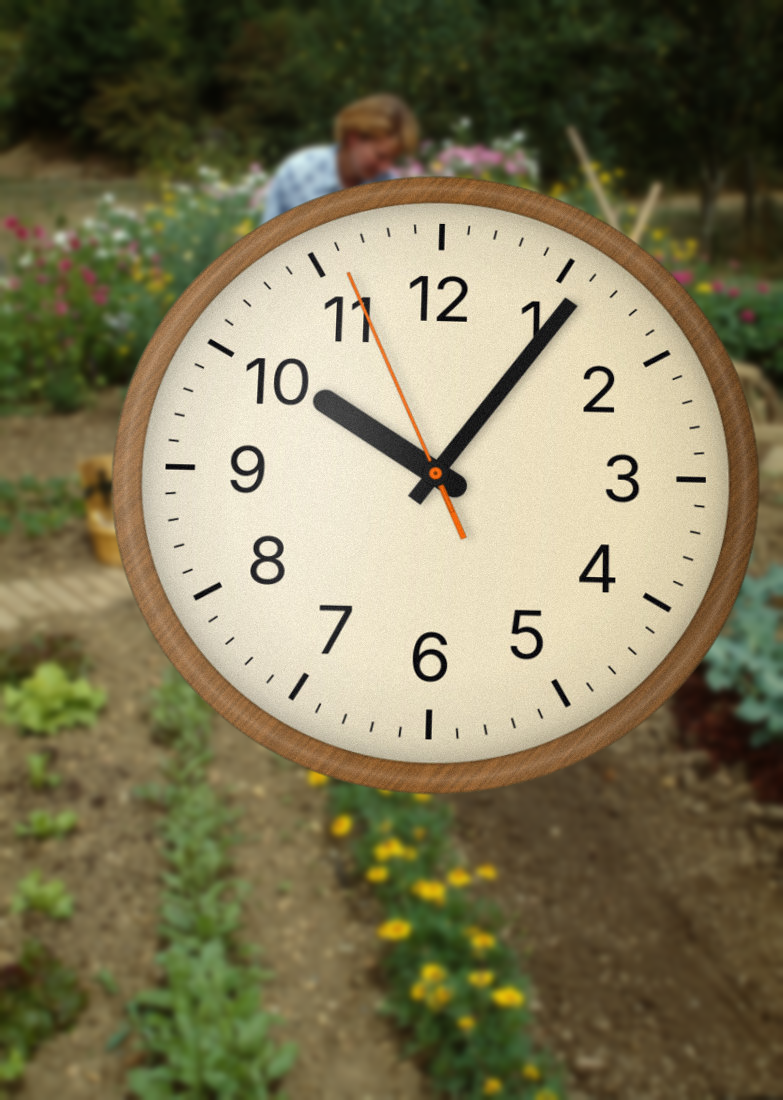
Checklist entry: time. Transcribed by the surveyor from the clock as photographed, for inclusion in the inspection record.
10:05:56
